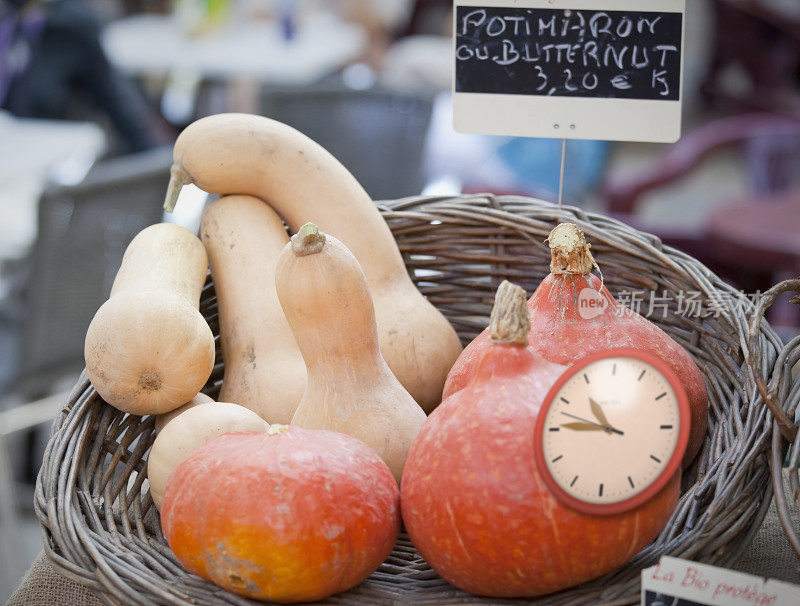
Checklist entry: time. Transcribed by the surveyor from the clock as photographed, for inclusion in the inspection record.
10:45:48
